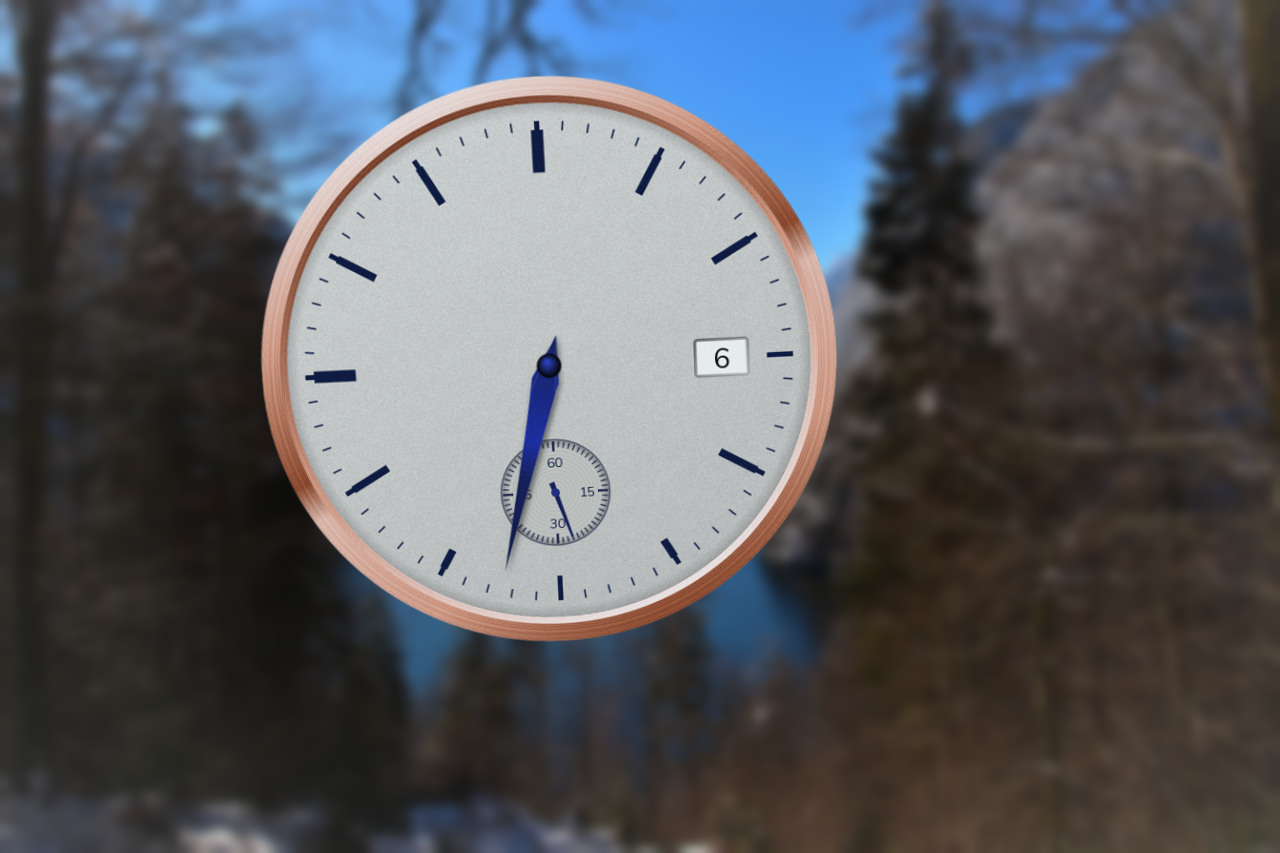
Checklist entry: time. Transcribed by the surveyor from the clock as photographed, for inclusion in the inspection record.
6:32:27
